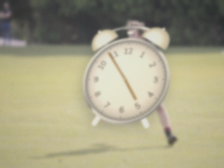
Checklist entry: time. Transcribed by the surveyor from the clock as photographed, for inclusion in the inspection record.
4:54
